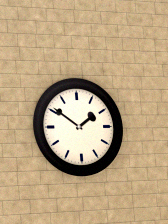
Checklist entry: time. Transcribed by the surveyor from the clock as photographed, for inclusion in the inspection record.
1:51
